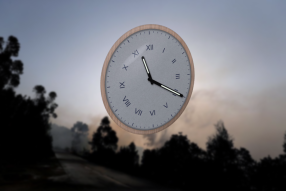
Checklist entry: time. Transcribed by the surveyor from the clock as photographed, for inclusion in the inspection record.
11:20
